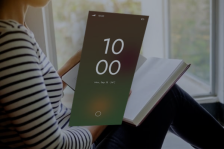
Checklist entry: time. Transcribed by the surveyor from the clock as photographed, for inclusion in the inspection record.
10:00
